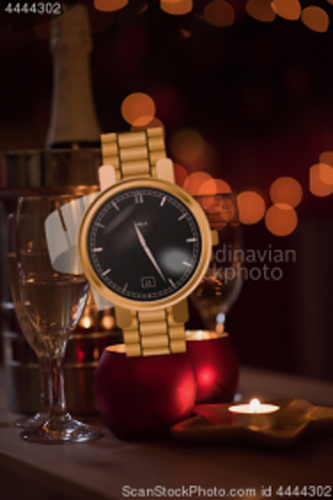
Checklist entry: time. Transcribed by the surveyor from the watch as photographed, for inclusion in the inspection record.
11:26
